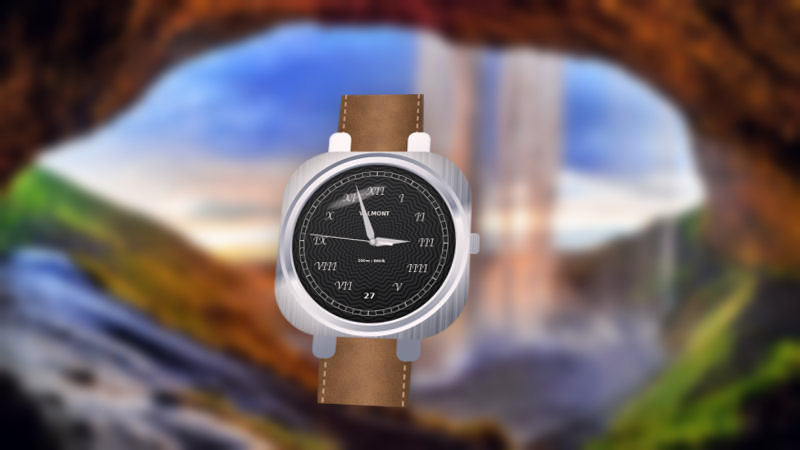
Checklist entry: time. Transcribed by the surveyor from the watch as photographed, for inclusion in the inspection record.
2:56:46
